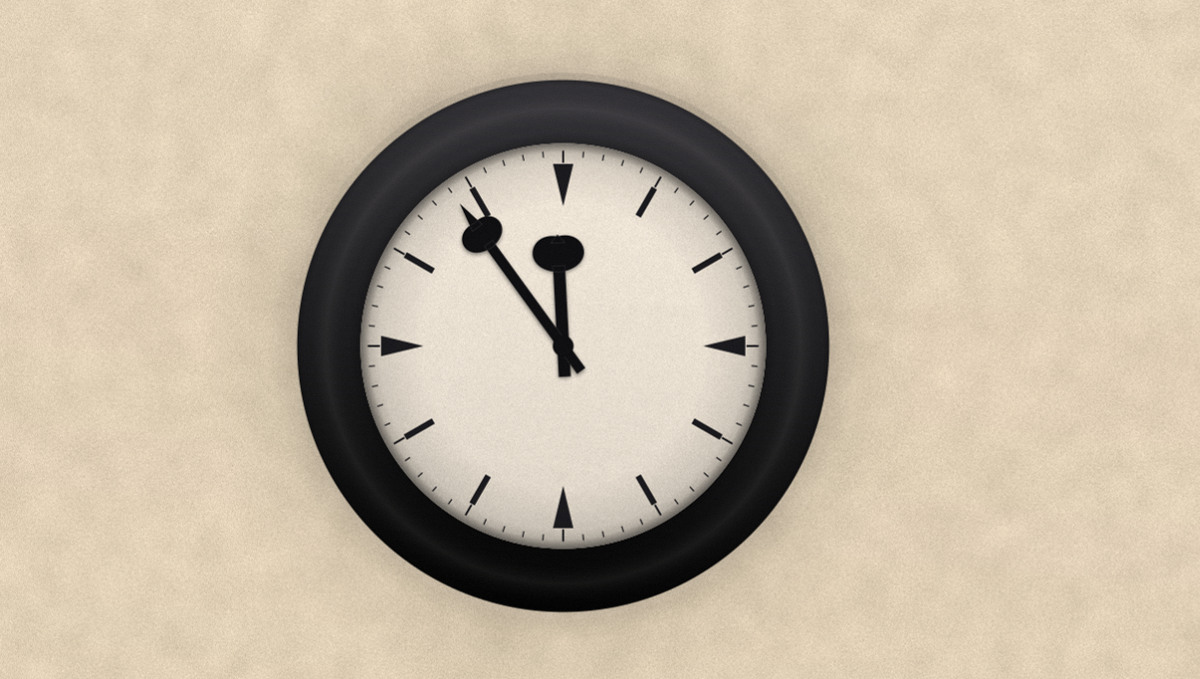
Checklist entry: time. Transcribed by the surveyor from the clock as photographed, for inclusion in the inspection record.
11:54
